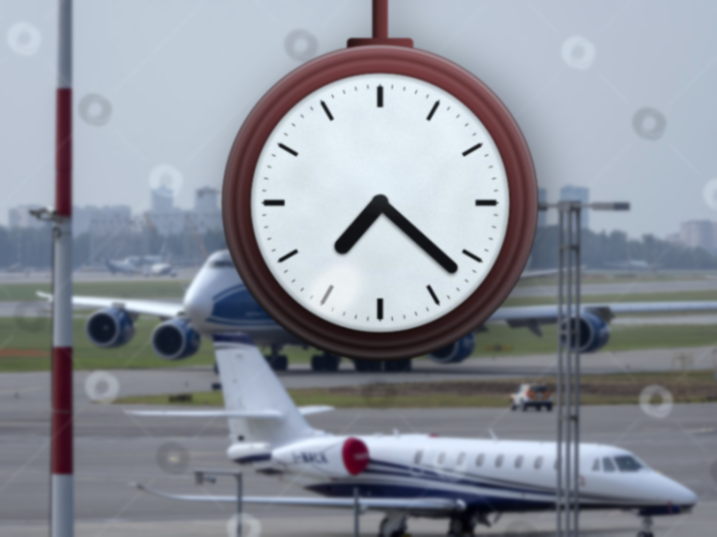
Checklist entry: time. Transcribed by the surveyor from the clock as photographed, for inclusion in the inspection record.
7:22
